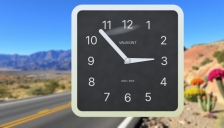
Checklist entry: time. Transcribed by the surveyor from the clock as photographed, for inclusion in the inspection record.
2:53
